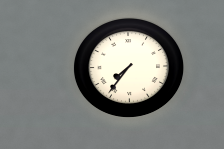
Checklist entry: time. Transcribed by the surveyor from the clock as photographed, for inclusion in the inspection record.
7:36
